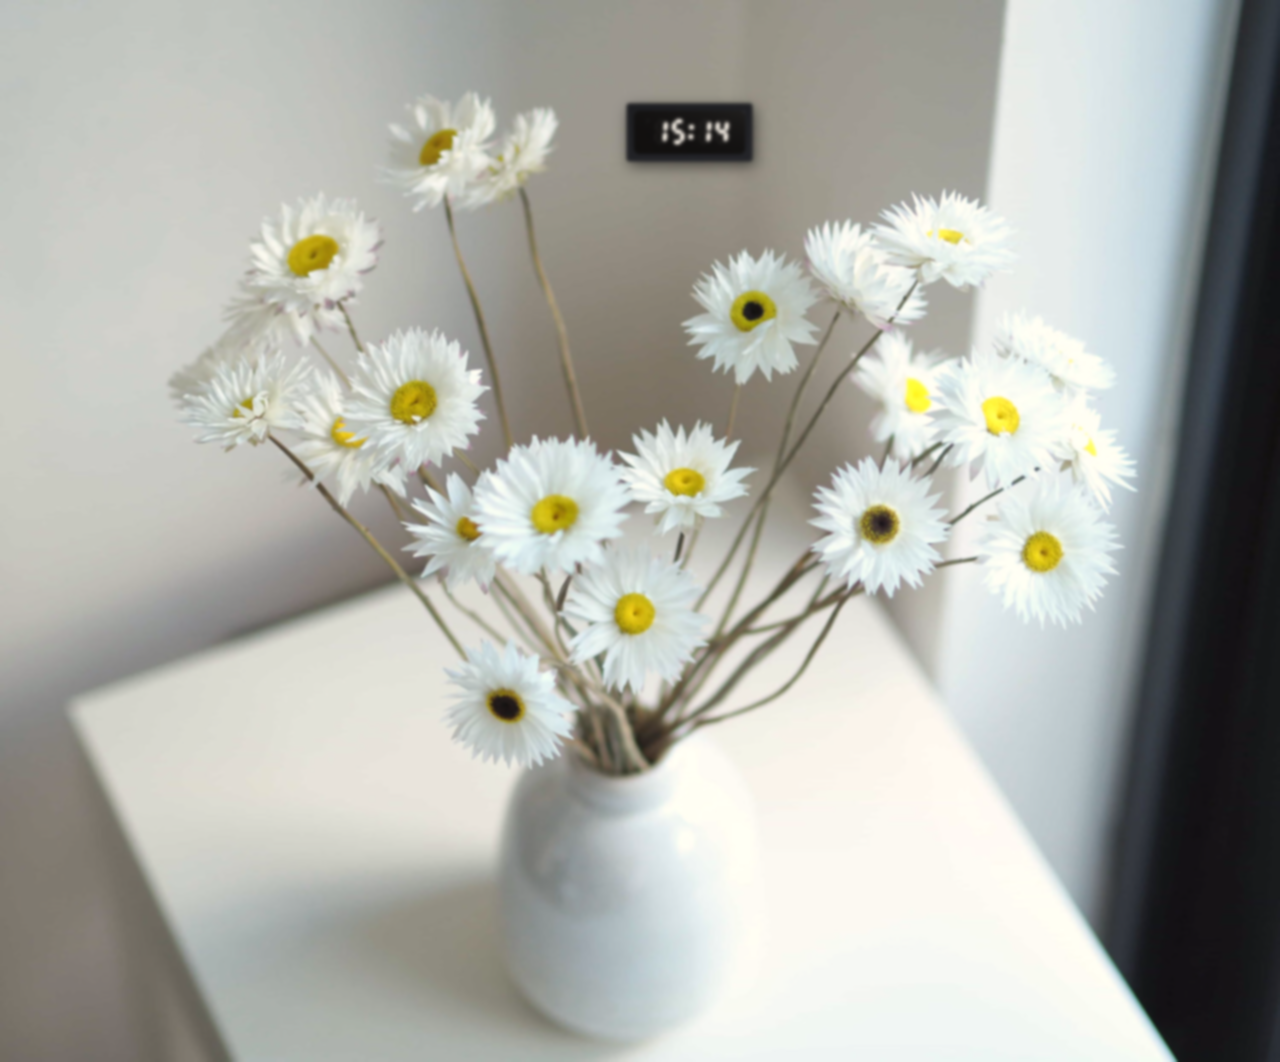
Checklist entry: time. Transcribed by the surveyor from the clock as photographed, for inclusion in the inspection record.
15:14
